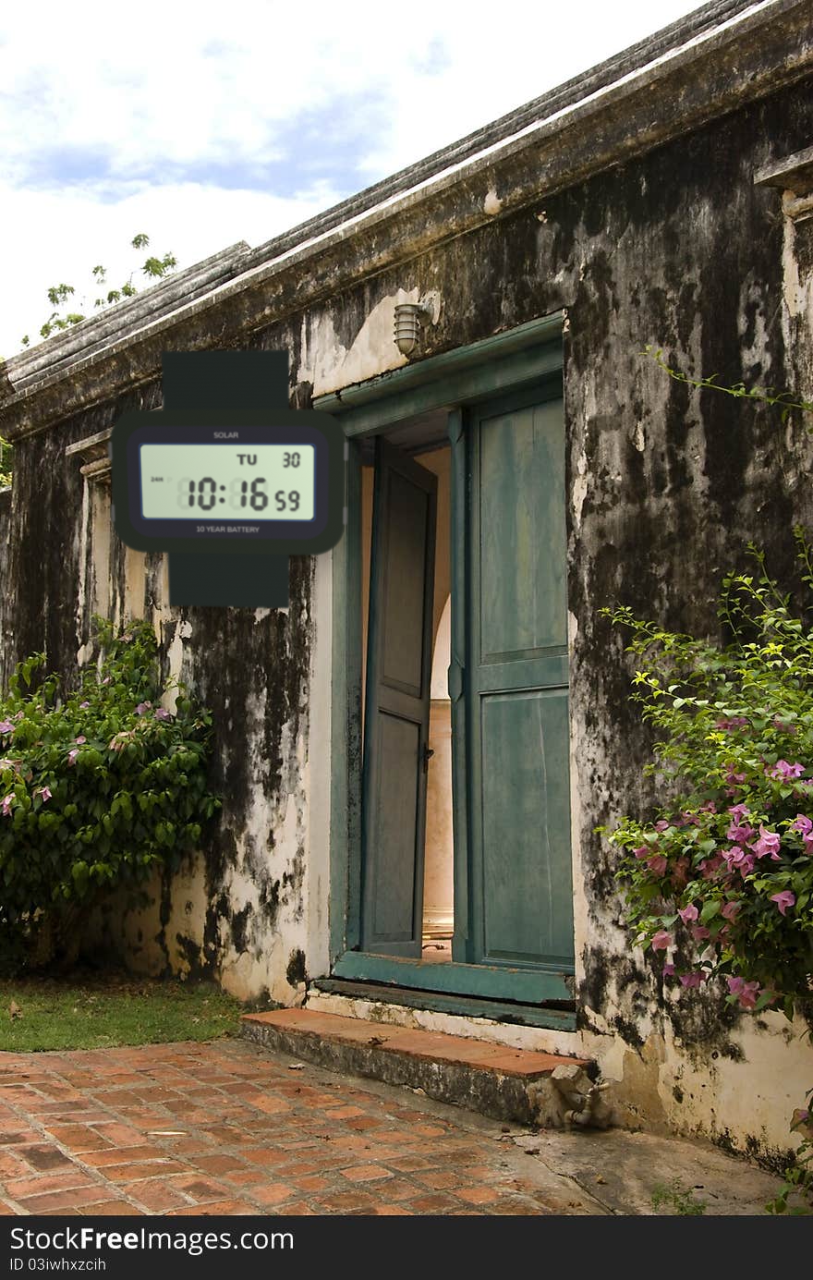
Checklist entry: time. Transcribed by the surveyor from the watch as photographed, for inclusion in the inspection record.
10:16:59
